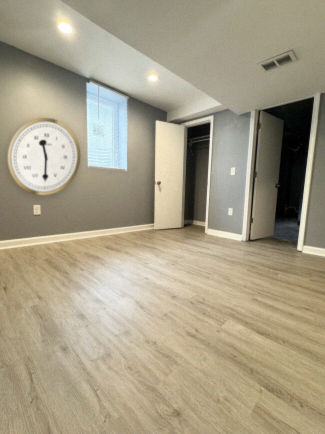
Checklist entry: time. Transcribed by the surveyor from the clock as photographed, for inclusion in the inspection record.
11:30
